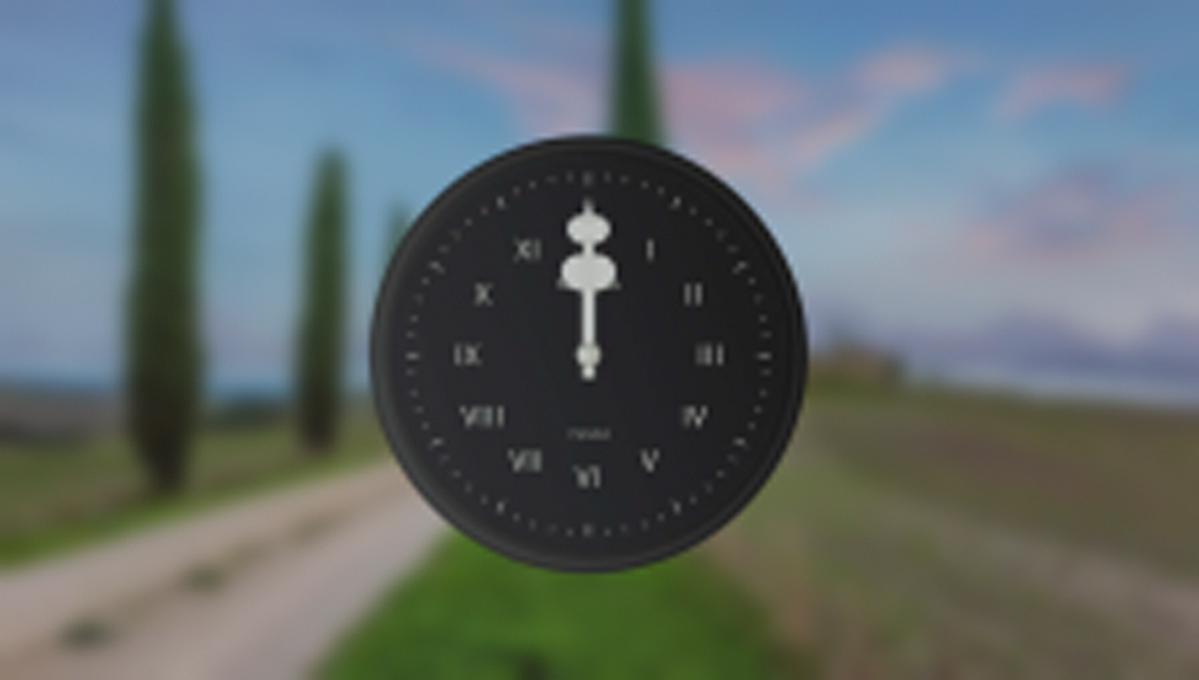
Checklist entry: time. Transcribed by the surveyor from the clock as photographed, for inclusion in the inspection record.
12:00
